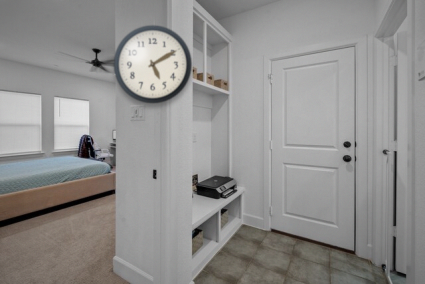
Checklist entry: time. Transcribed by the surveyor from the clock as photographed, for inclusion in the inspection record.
5:10
